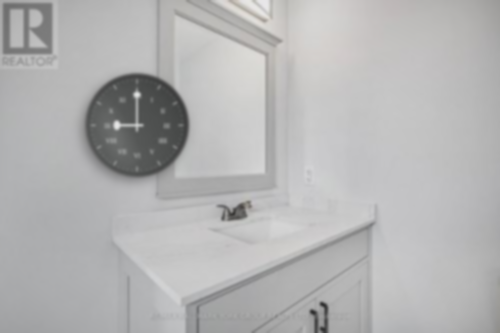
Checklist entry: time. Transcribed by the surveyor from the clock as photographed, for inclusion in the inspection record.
9:00
